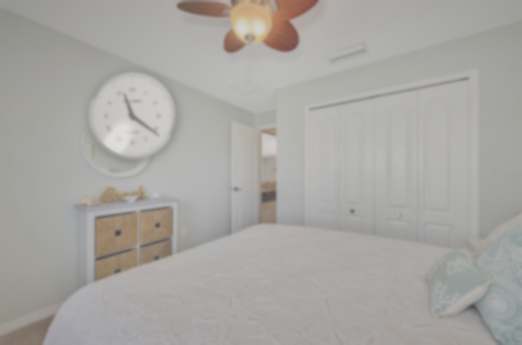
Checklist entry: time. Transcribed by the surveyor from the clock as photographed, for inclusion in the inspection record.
11:21
